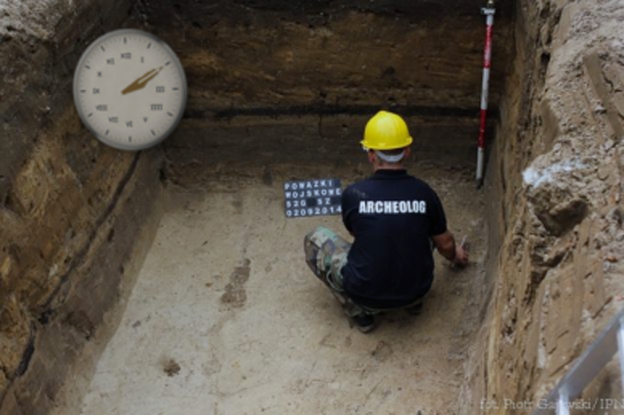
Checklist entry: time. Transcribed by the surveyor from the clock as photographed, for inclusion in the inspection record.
2:10
